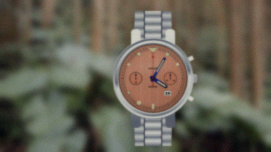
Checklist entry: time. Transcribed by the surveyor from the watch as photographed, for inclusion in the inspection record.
4:05
